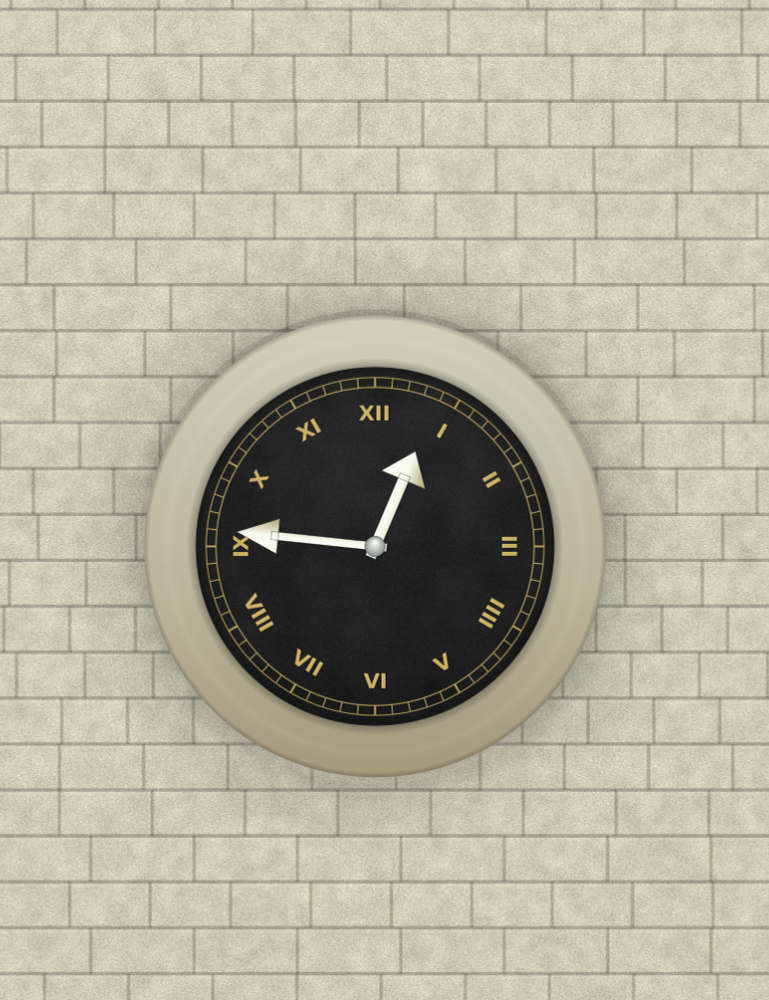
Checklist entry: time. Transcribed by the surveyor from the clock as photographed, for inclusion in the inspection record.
12:46
